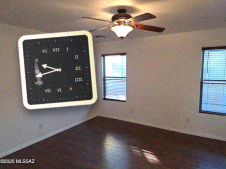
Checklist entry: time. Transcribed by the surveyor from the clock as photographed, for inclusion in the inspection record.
9:43
